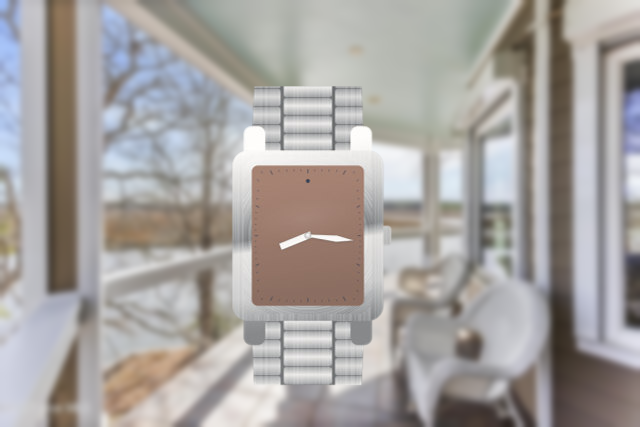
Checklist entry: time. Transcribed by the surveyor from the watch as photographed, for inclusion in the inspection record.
8:16
